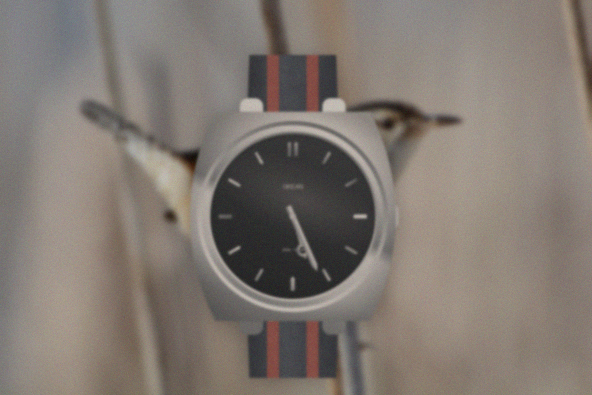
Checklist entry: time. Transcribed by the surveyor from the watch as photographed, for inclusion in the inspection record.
5:26
